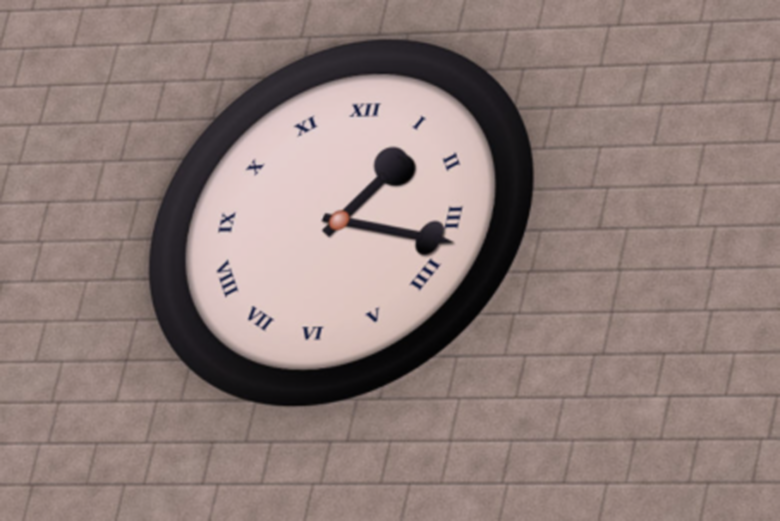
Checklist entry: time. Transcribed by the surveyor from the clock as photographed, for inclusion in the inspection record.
1:17
